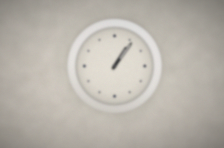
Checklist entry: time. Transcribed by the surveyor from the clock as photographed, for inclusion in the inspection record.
1:06
